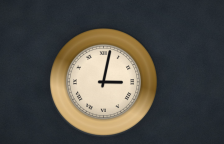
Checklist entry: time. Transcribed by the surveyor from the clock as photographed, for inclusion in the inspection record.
3:02
